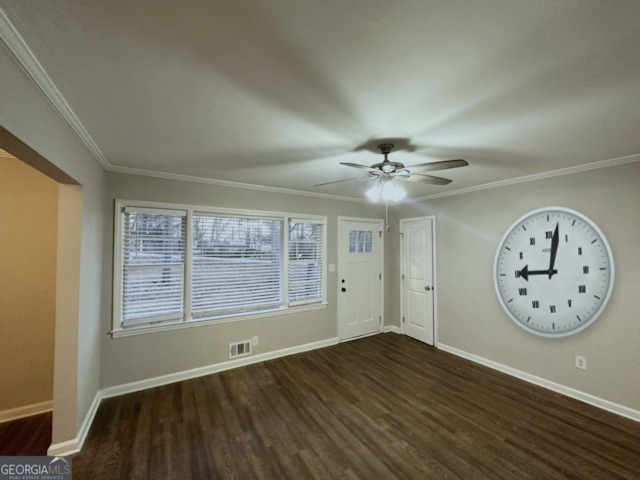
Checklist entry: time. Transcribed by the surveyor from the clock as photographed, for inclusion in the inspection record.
9:02
